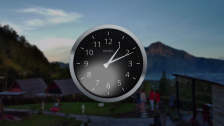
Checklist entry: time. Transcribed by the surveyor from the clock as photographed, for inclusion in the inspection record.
1:11
